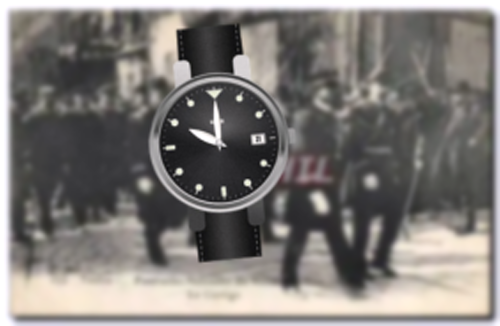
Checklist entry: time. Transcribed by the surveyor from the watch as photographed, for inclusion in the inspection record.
10:00
